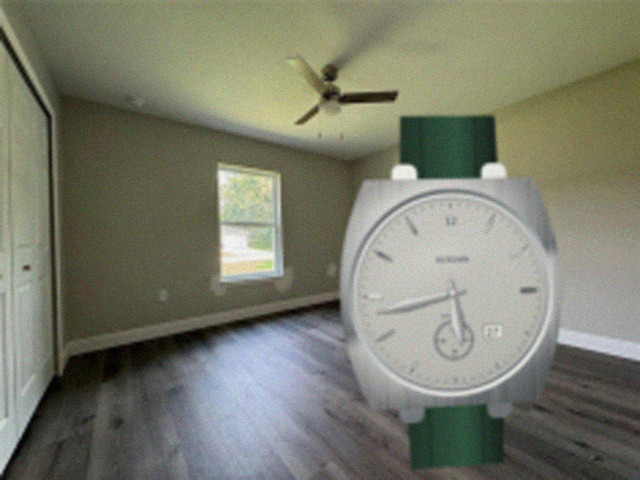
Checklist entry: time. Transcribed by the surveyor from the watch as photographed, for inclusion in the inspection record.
5:43
